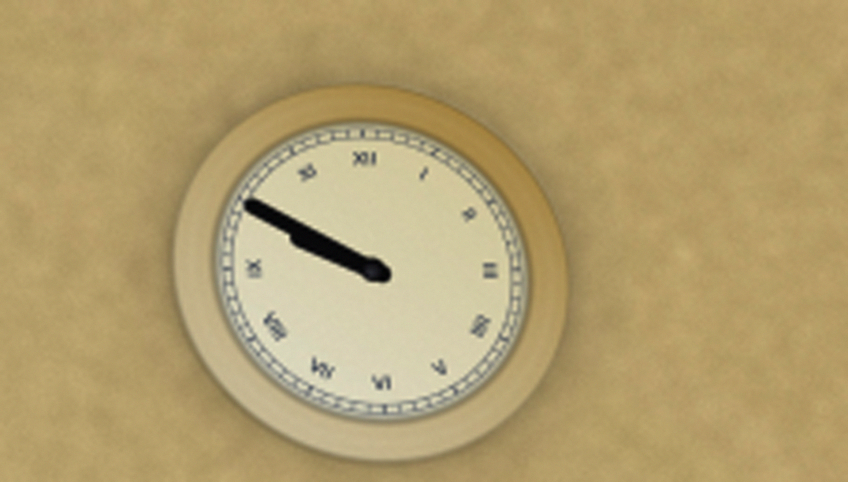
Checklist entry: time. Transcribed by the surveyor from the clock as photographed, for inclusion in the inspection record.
9:50
